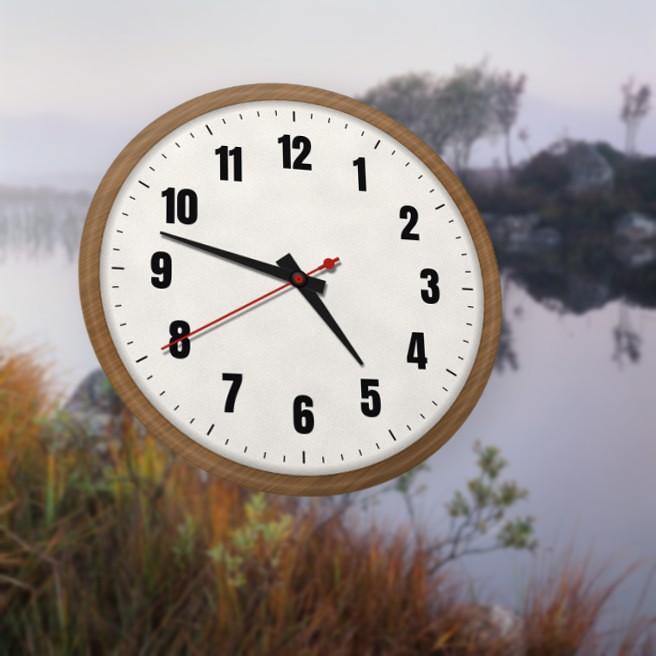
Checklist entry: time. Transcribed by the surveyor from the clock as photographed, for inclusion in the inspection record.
4:47:40
